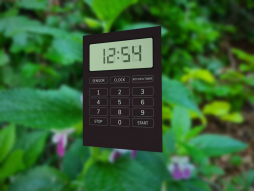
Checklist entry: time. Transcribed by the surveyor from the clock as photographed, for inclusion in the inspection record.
12:54
